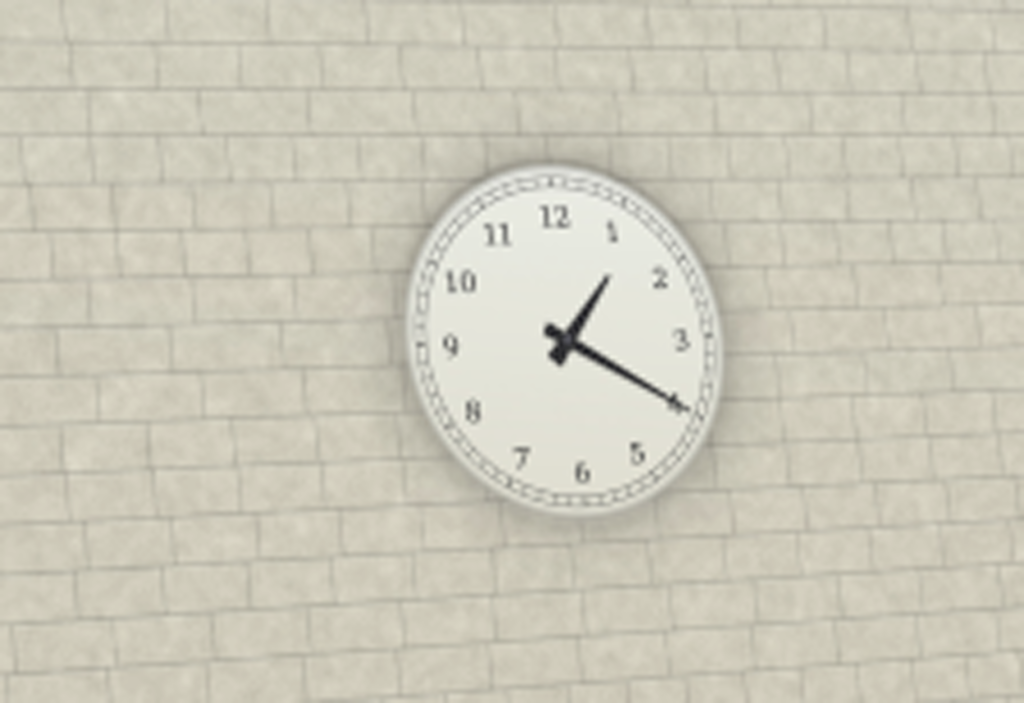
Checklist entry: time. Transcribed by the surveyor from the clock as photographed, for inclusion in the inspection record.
1:20
